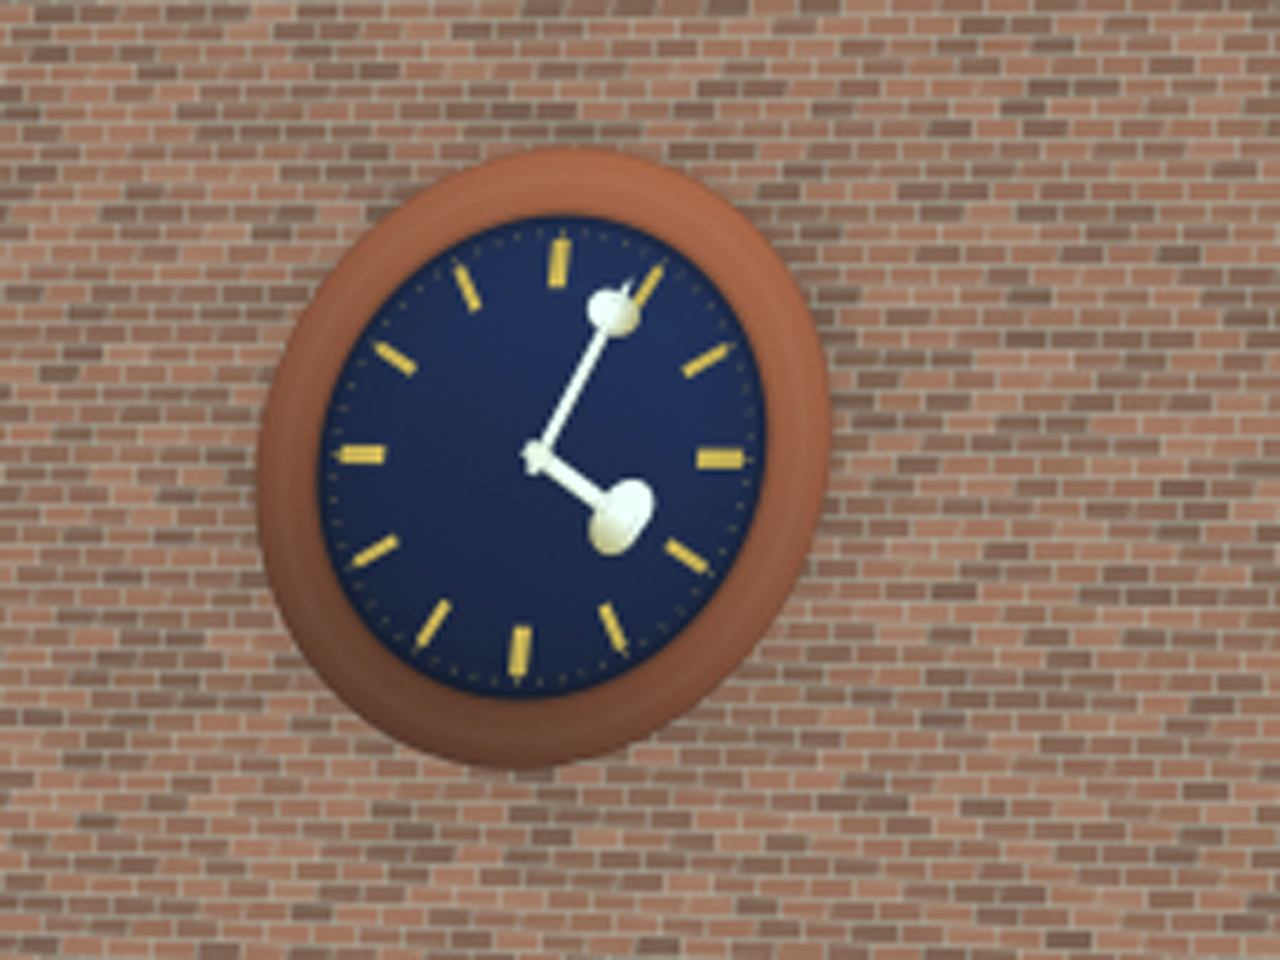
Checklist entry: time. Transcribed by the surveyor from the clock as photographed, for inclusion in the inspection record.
4:04
